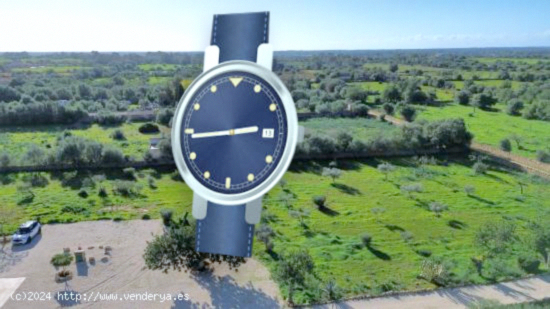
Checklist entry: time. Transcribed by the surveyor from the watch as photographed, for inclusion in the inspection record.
2:44
